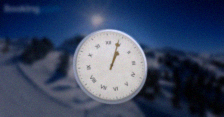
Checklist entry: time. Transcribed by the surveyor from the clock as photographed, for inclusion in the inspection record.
1:04
